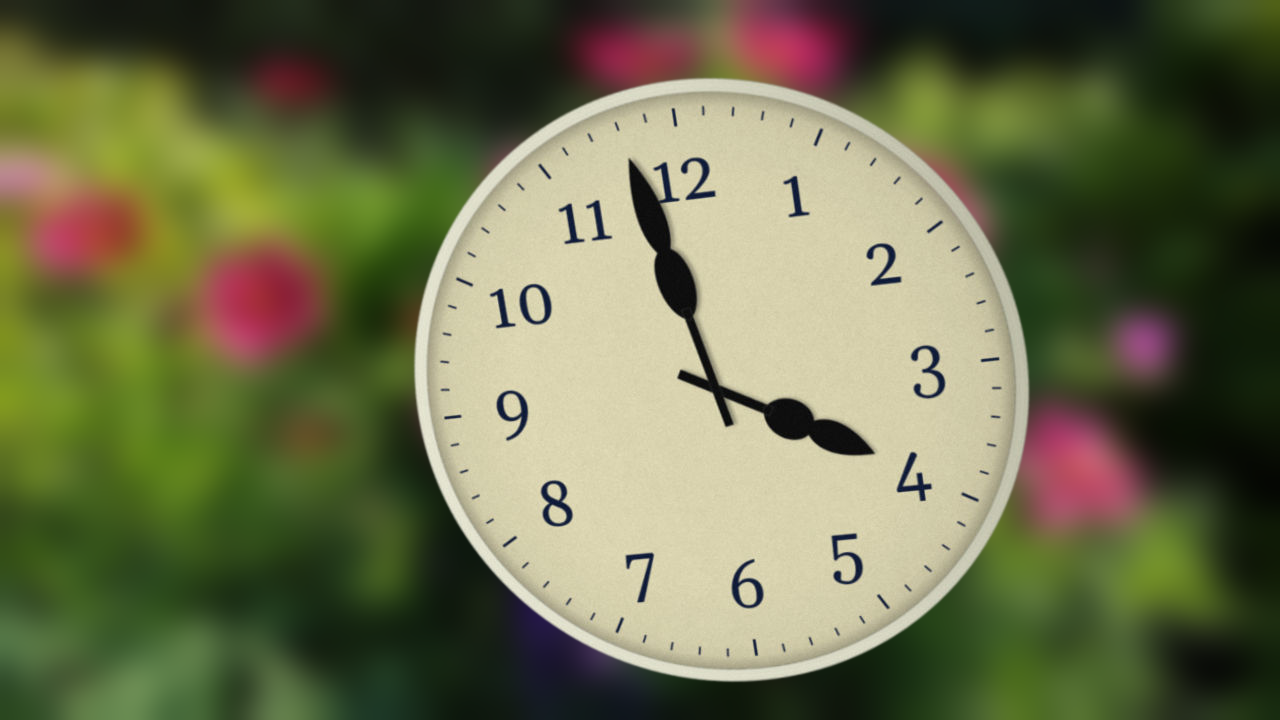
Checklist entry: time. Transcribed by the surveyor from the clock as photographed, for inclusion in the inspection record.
3:58
